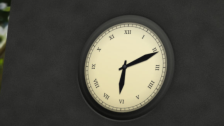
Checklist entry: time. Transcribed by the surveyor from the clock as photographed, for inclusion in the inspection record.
6:11
